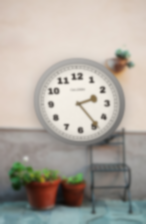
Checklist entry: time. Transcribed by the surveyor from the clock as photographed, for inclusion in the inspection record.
2:24
